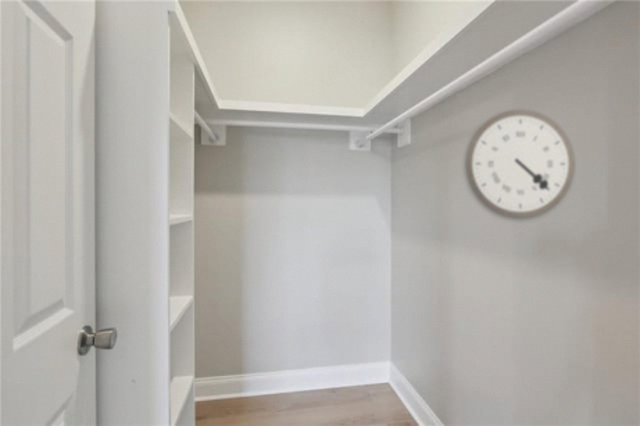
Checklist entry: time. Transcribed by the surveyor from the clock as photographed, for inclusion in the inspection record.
4:22
